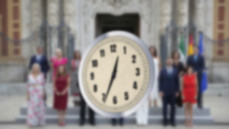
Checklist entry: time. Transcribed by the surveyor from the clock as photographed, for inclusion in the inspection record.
12:34
